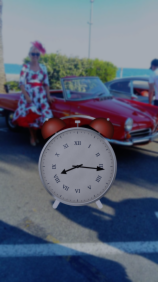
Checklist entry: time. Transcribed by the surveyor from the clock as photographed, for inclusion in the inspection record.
8:16
